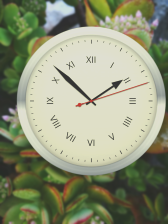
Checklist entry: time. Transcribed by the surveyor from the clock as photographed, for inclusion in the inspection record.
1:52:12
